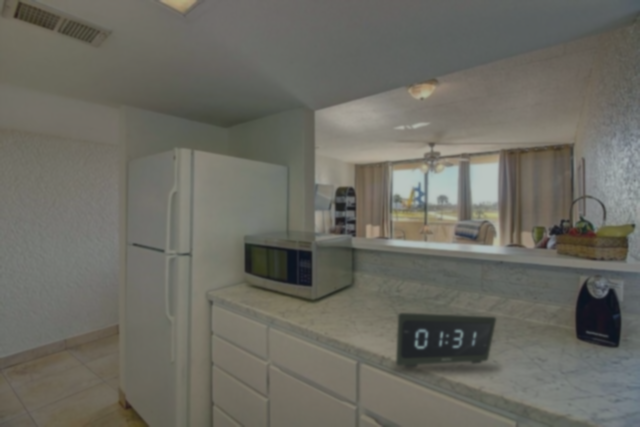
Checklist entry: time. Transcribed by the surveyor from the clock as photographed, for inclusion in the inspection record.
1:31
